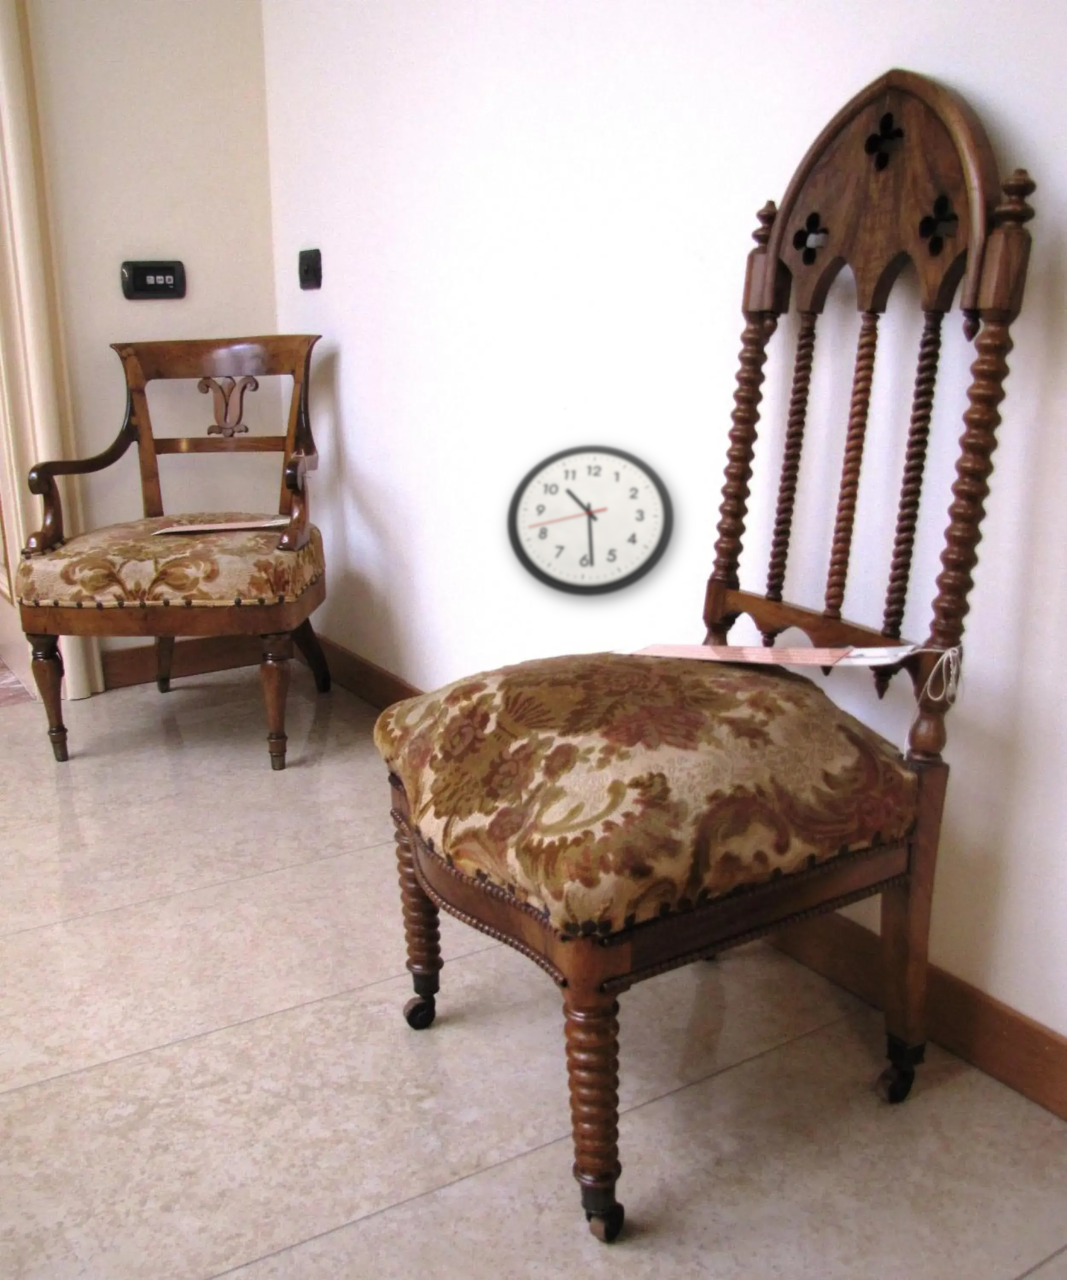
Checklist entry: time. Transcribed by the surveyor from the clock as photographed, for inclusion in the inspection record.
10:28:42
